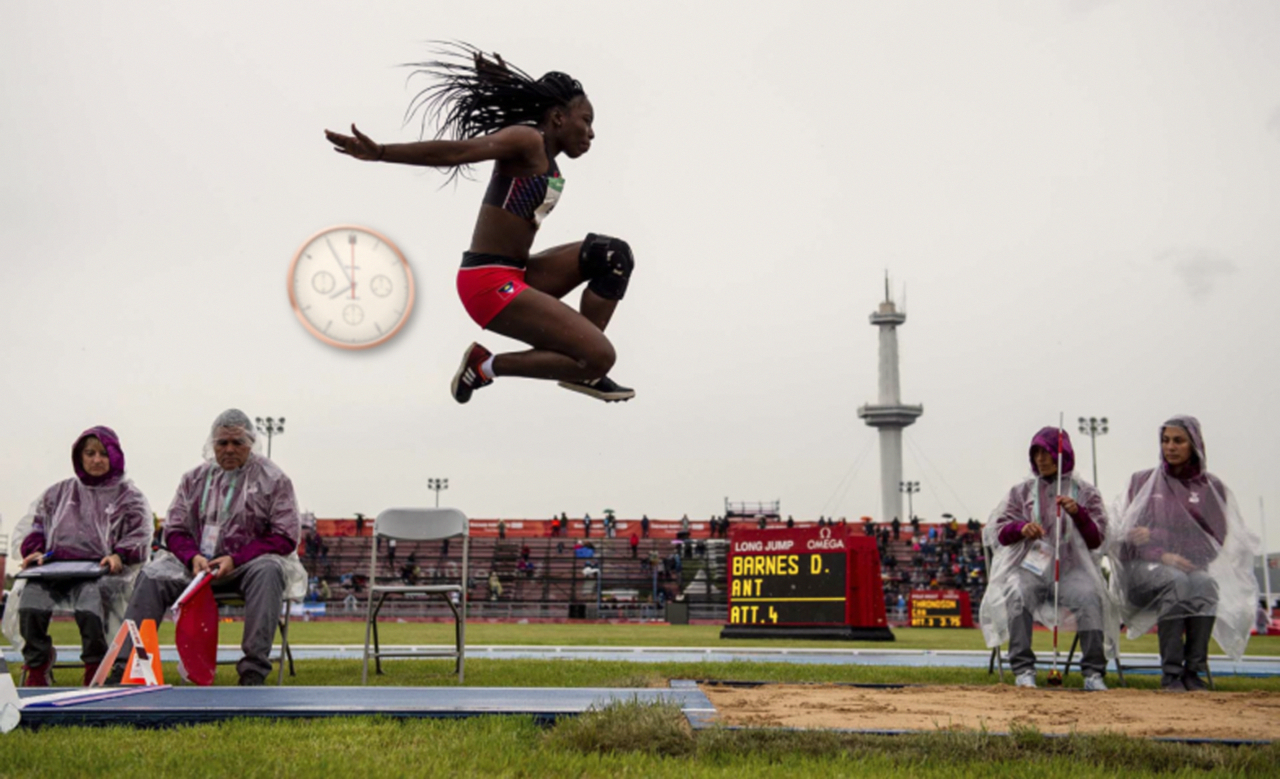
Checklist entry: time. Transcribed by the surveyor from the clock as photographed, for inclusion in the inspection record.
7:55
